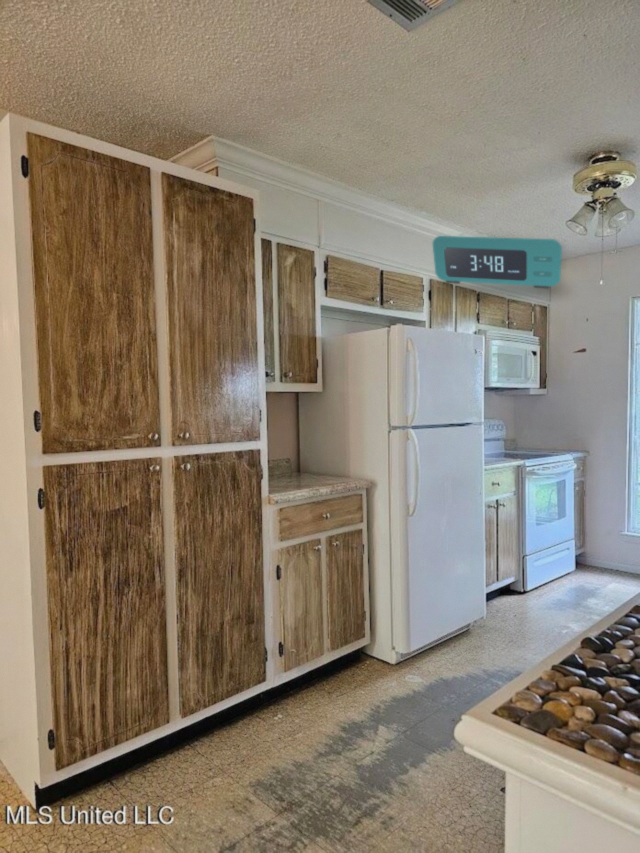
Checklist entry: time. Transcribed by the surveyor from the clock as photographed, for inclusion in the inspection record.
3:48
